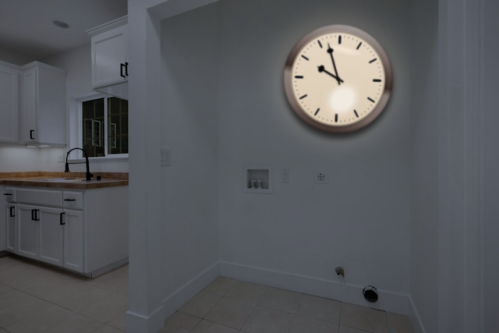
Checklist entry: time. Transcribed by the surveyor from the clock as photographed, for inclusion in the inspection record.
9:57
